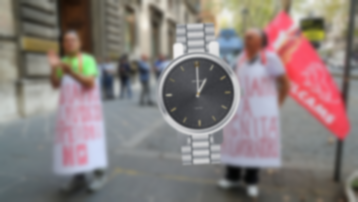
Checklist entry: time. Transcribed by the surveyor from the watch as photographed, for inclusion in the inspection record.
1:00
